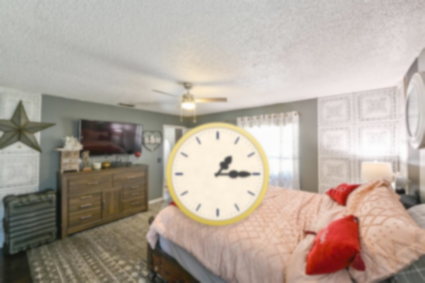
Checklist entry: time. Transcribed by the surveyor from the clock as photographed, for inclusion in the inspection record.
1:15
